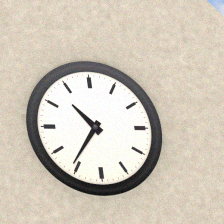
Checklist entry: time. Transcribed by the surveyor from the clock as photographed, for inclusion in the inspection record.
10:36
